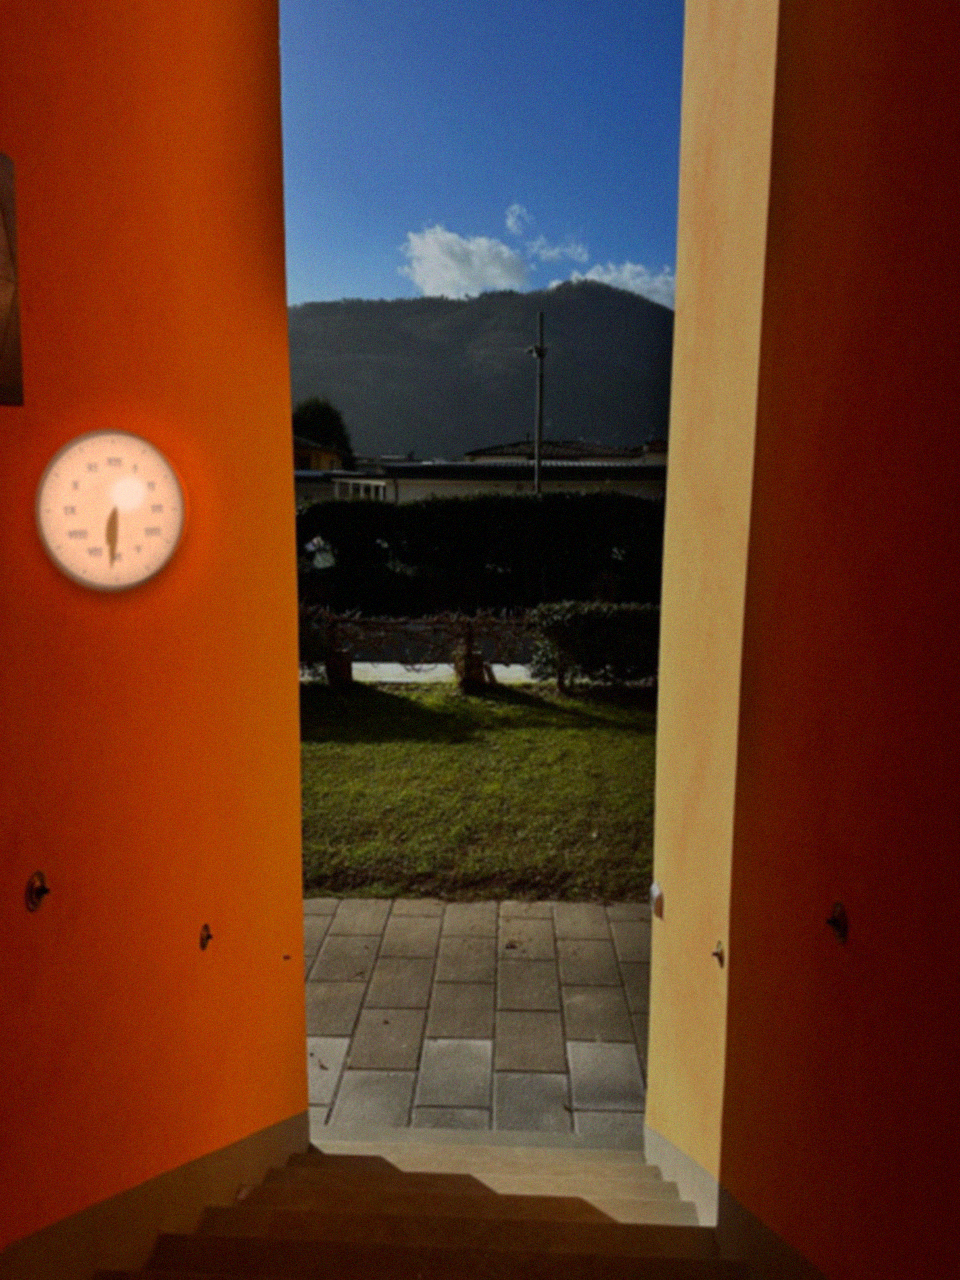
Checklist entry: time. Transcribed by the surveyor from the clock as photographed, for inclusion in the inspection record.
6:31
